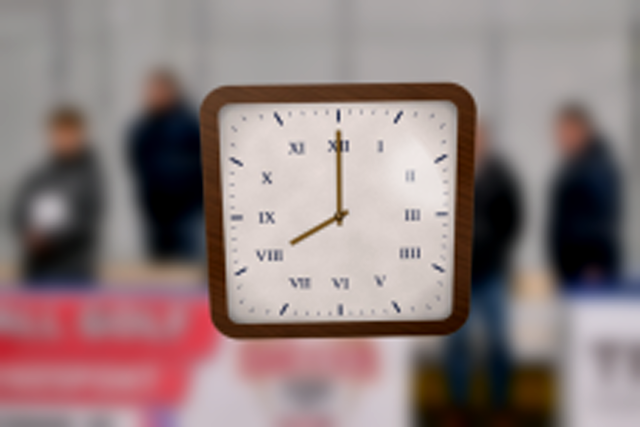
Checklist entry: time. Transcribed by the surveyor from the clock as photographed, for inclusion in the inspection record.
8:00
